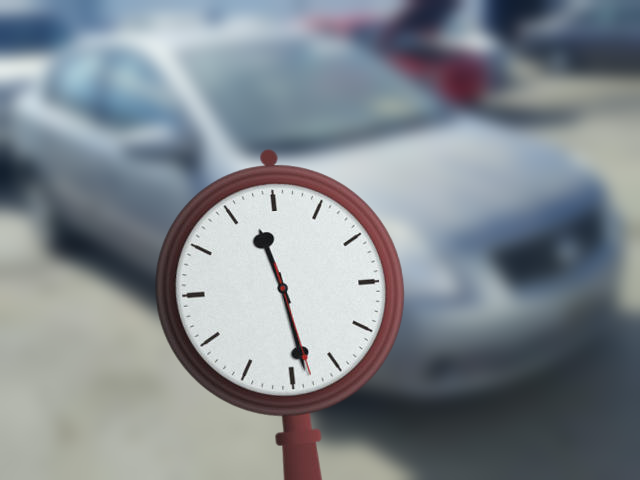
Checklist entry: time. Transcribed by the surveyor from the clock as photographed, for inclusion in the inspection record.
11:28:28
